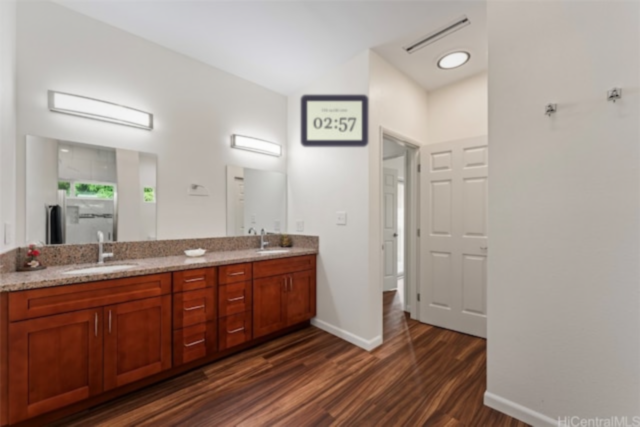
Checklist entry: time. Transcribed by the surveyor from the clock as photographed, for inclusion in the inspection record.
2:57
